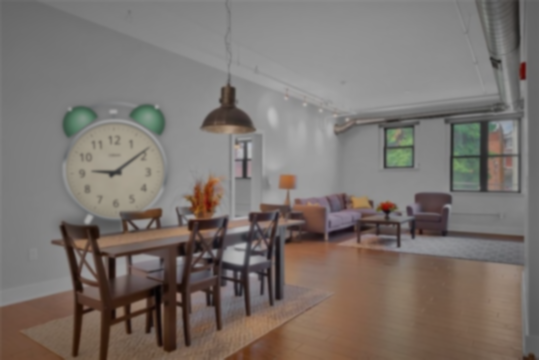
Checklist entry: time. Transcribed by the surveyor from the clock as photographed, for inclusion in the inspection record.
9:09
